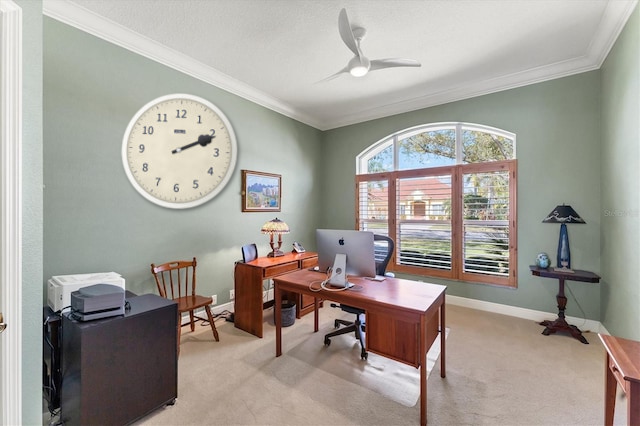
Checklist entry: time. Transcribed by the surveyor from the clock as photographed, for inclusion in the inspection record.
2:11
